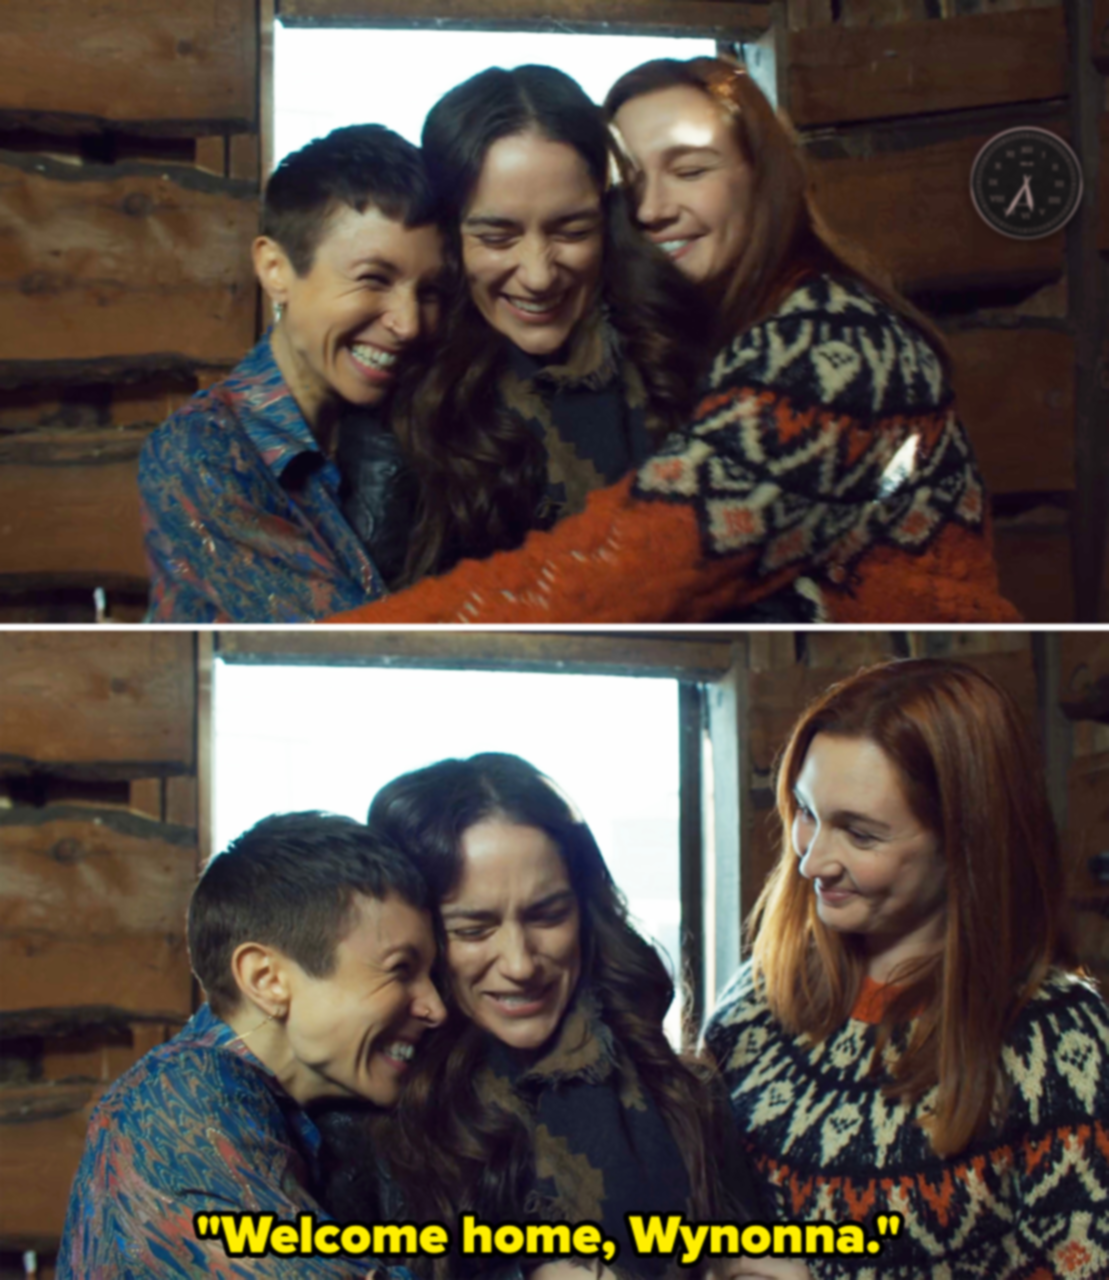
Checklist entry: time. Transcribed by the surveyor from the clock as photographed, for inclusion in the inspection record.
5:35
